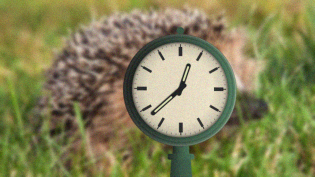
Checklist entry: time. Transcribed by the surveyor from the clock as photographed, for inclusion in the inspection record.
12:38
